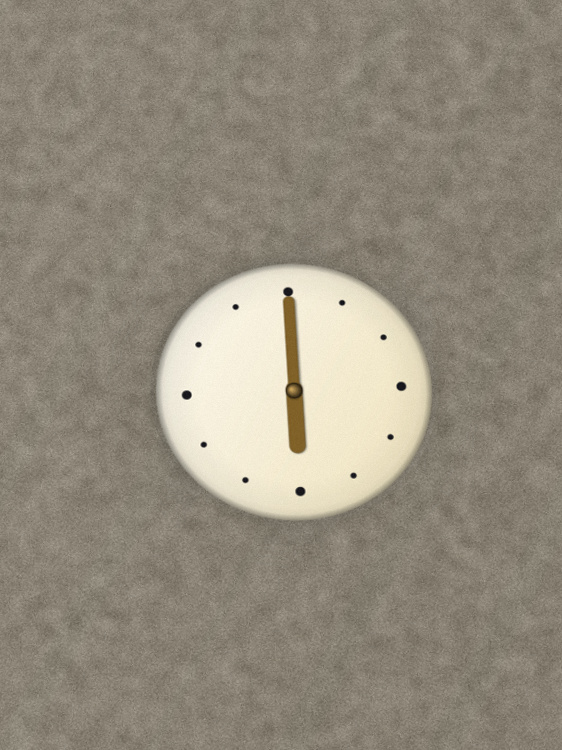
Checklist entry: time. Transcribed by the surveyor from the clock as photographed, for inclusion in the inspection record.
6:00
